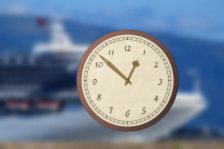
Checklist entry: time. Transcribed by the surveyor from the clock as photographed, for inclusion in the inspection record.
12:52
